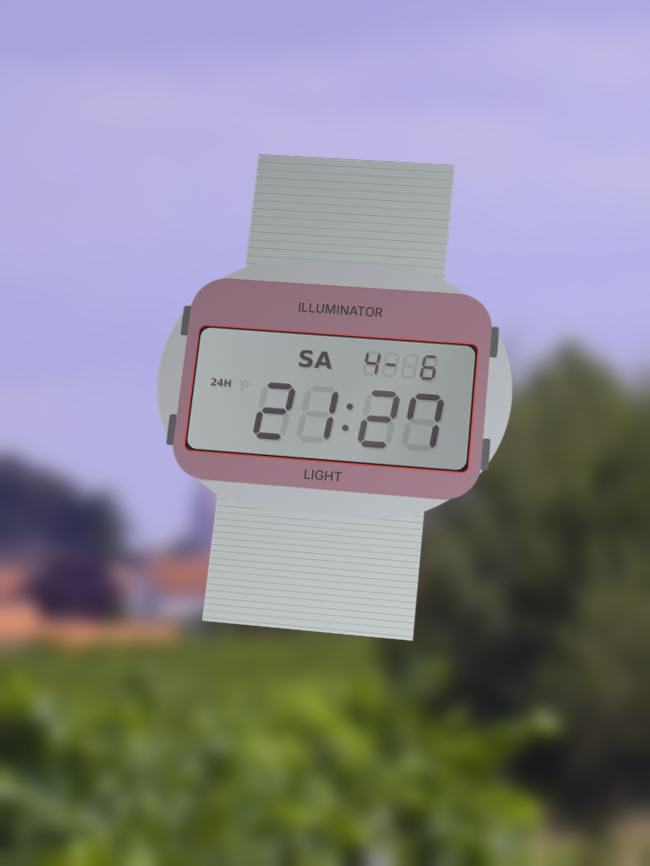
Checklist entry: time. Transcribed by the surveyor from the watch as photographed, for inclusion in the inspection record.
21:27
